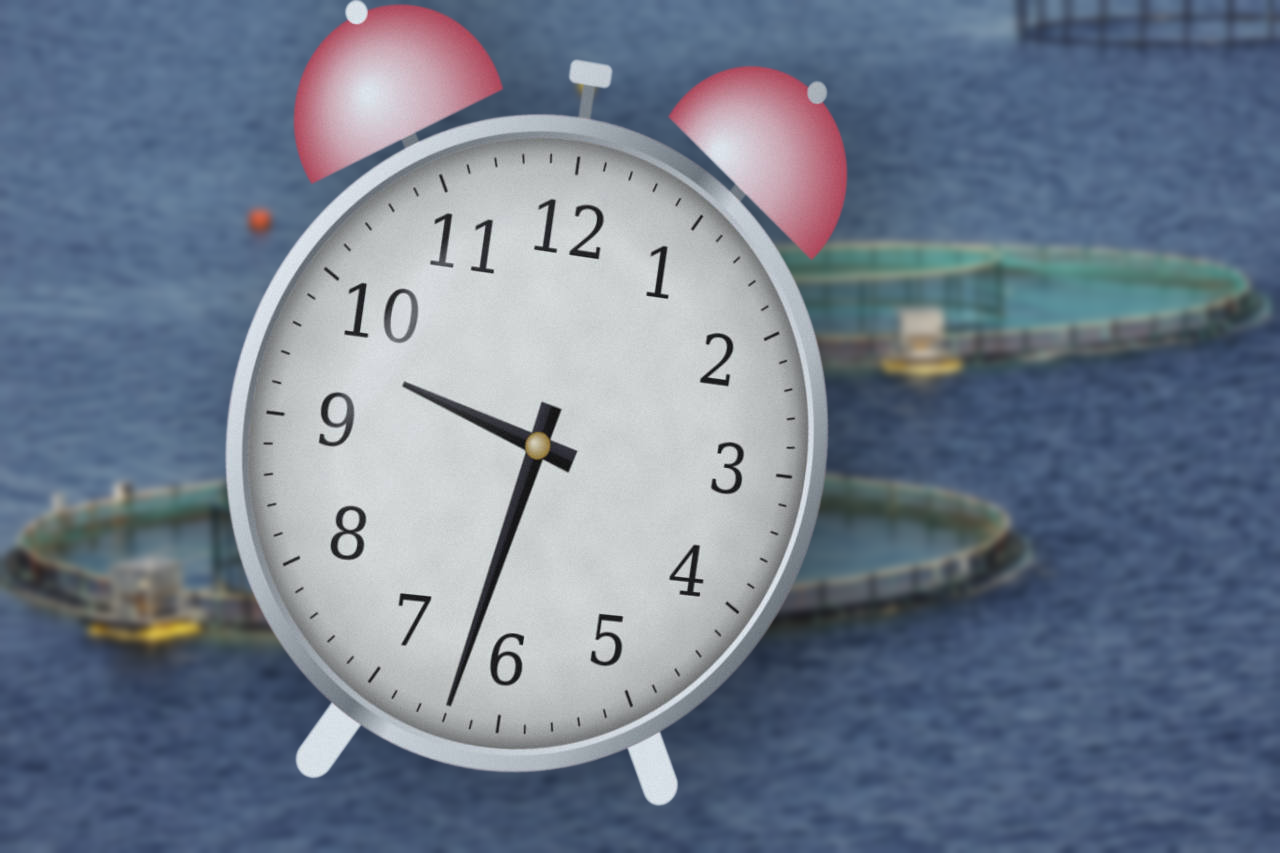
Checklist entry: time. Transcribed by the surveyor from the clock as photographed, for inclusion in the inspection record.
9:32
